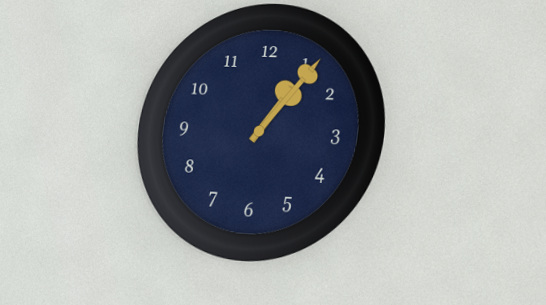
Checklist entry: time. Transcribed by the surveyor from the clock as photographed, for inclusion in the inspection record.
1:06
